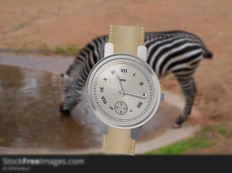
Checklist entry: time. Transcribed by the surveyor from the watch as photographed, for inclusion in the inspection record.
11:16
